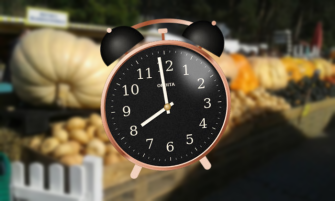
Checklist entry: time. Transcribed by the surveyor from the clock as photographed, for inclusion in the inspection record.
7:59
